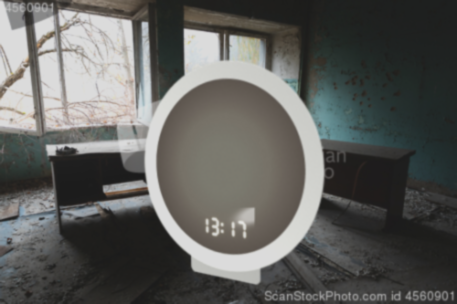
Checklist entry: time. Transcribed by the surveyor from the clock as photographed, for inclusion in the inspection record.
13:17
